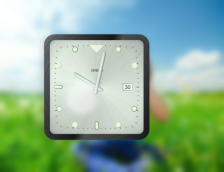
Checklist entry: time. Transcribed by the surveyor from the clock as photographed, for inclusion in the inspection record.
10:02
